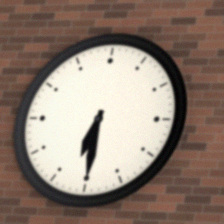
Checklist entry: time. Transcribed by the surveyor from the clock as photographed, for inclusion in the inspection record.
6:30
